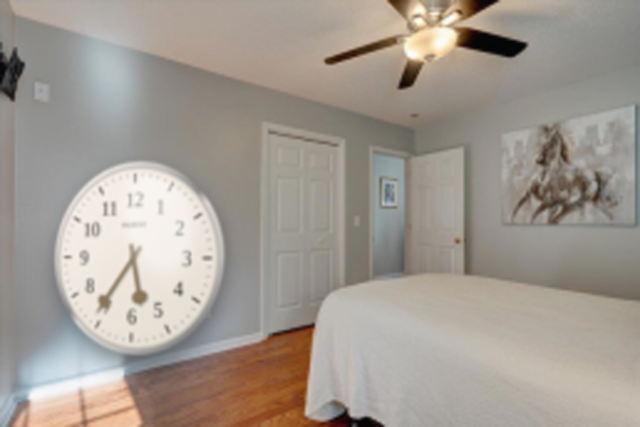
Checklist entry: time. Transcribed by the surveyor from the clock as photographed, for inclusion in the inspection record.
5:36
